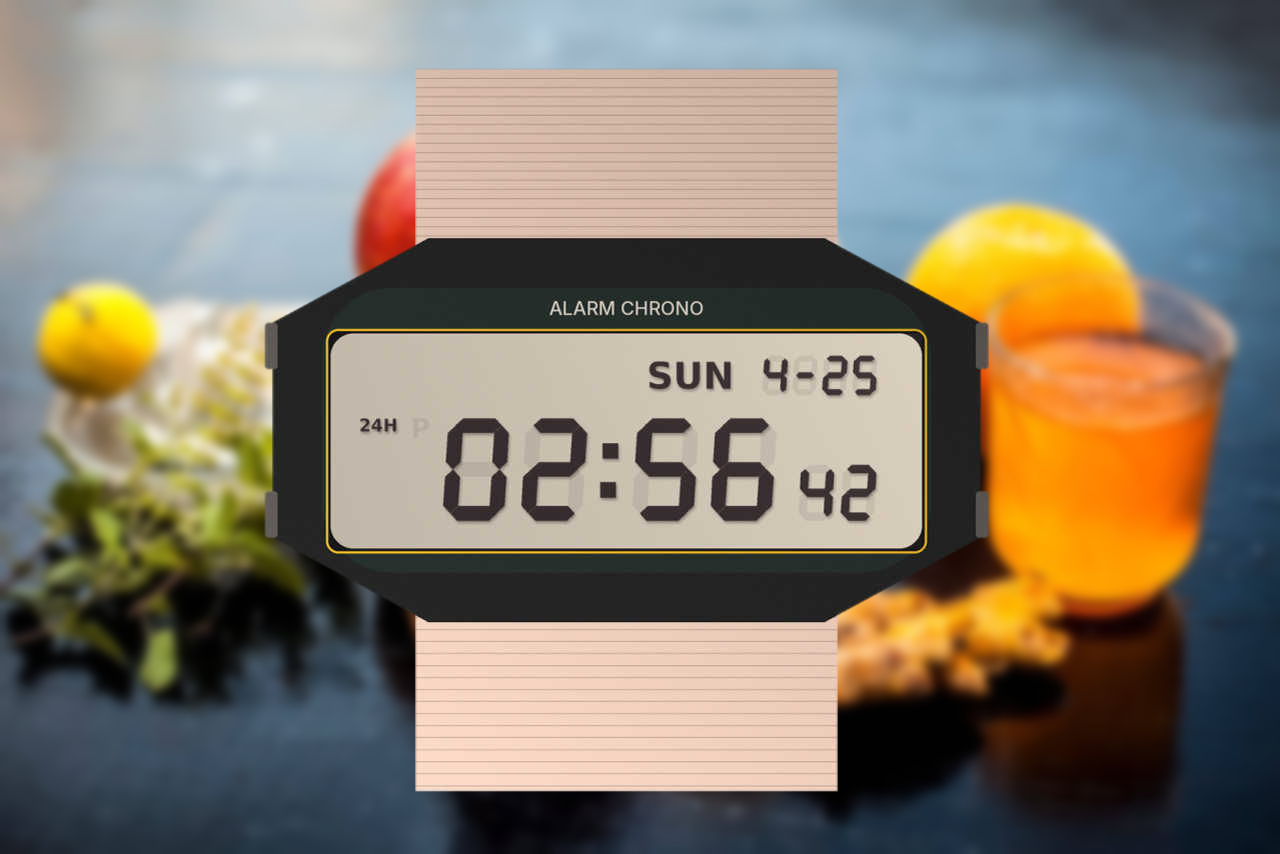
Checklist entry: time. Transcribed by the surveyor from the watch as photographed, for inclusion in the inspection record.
2:56:42
